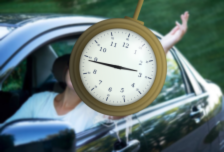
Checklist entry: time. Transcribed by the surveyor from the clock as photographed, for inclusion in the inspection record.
2:44
